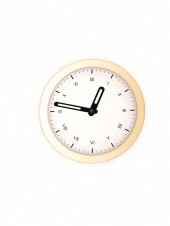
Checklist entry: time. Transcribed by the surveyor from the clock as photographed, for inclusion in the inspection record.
12:47
